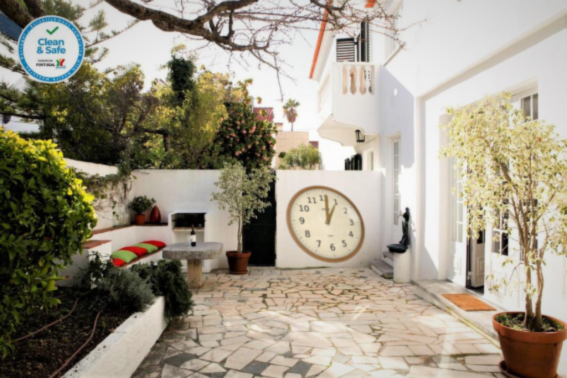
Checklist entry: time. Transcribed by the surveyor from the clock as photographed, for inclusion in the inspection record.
1:01
